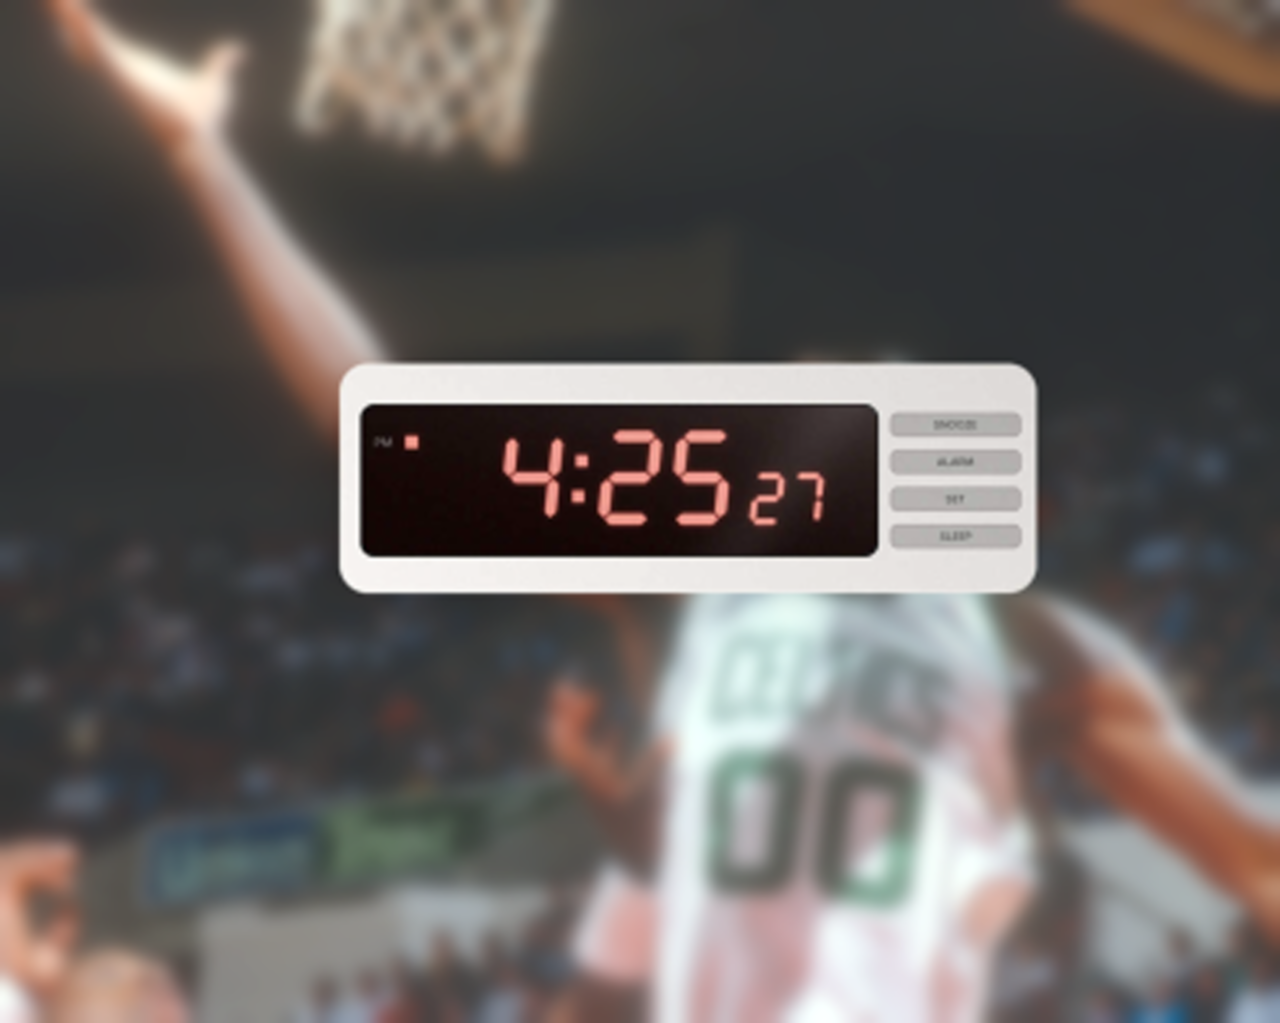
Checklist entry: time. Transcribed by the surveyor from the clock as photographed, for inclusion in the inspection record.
4:25:27
